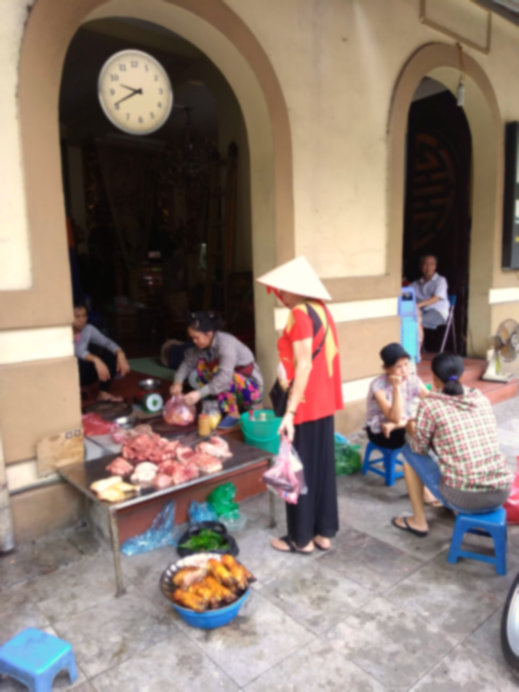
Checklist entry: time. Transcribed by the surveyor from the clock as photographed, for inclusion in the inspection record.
9:41
